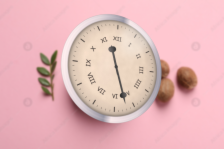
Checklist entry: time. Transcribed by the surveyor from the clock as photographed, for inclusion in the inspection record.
11:27
